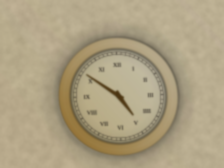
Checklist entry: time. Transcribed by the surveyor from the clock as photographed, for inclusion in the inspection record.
4:51
